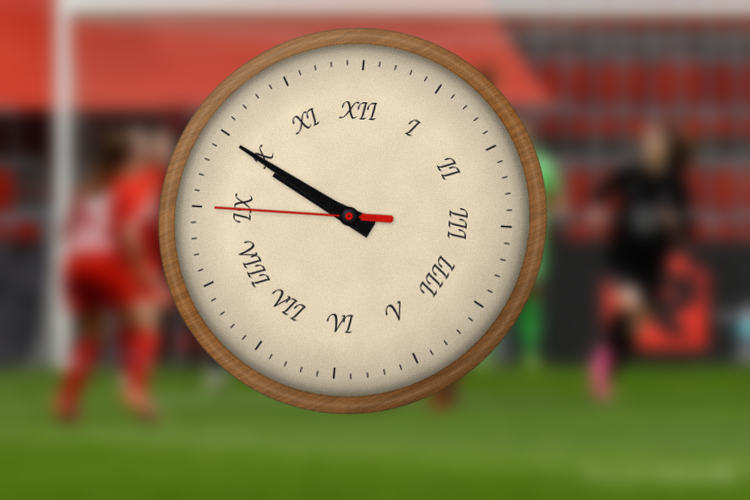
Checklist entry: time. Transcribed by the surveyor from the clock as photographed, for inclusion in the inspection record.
9:49:45
